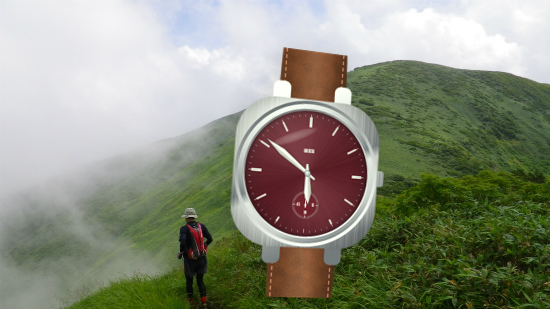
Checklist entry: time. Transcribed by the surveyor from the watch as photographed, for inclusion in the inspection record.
5:51
